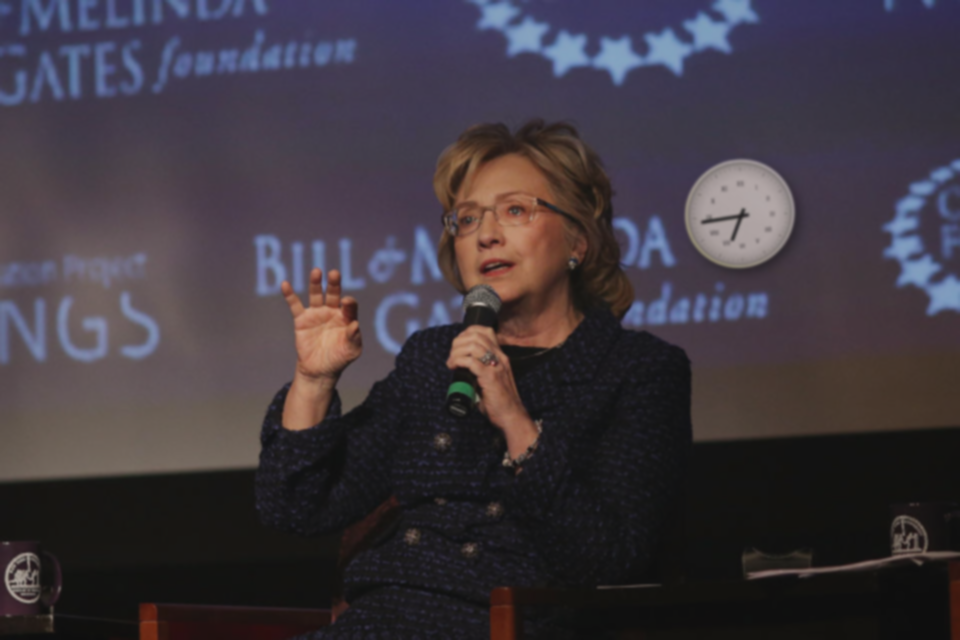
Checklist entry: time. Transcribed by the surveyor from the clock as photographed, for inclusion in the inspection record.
6:44
